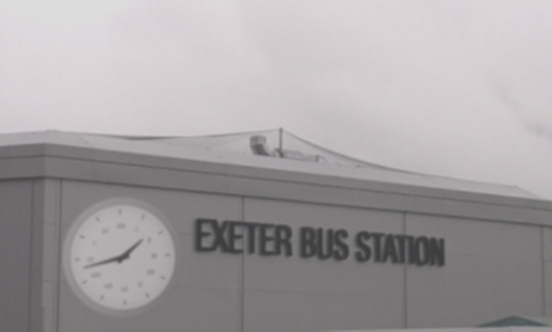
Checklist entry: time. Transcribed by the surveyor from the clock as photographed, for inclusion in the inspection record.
1:43
